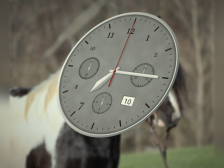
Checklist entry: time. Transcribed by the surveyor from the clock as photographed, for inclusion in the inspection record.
7:15
